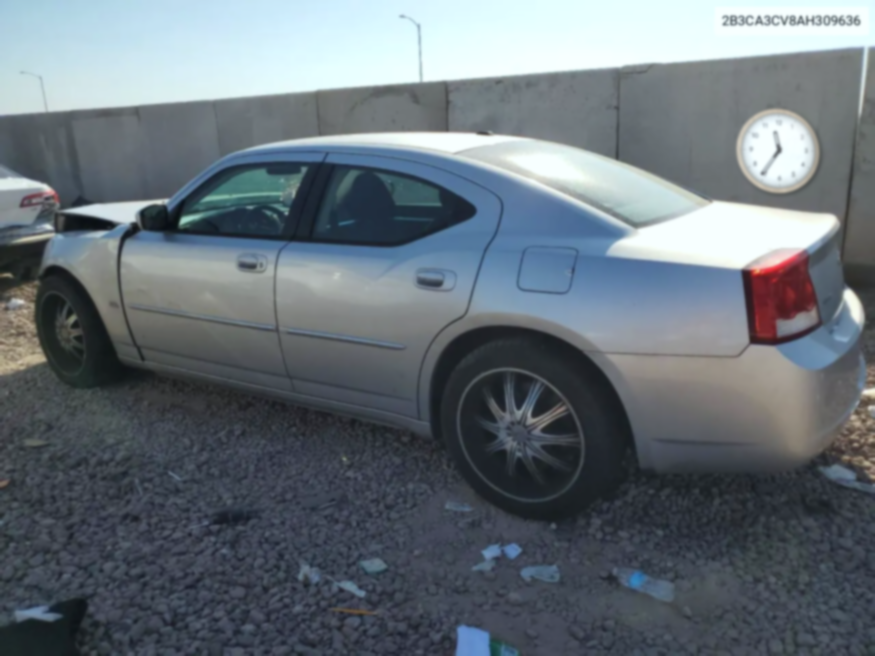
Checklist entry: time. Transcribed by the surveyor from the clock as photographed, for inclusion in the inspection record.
11:36
